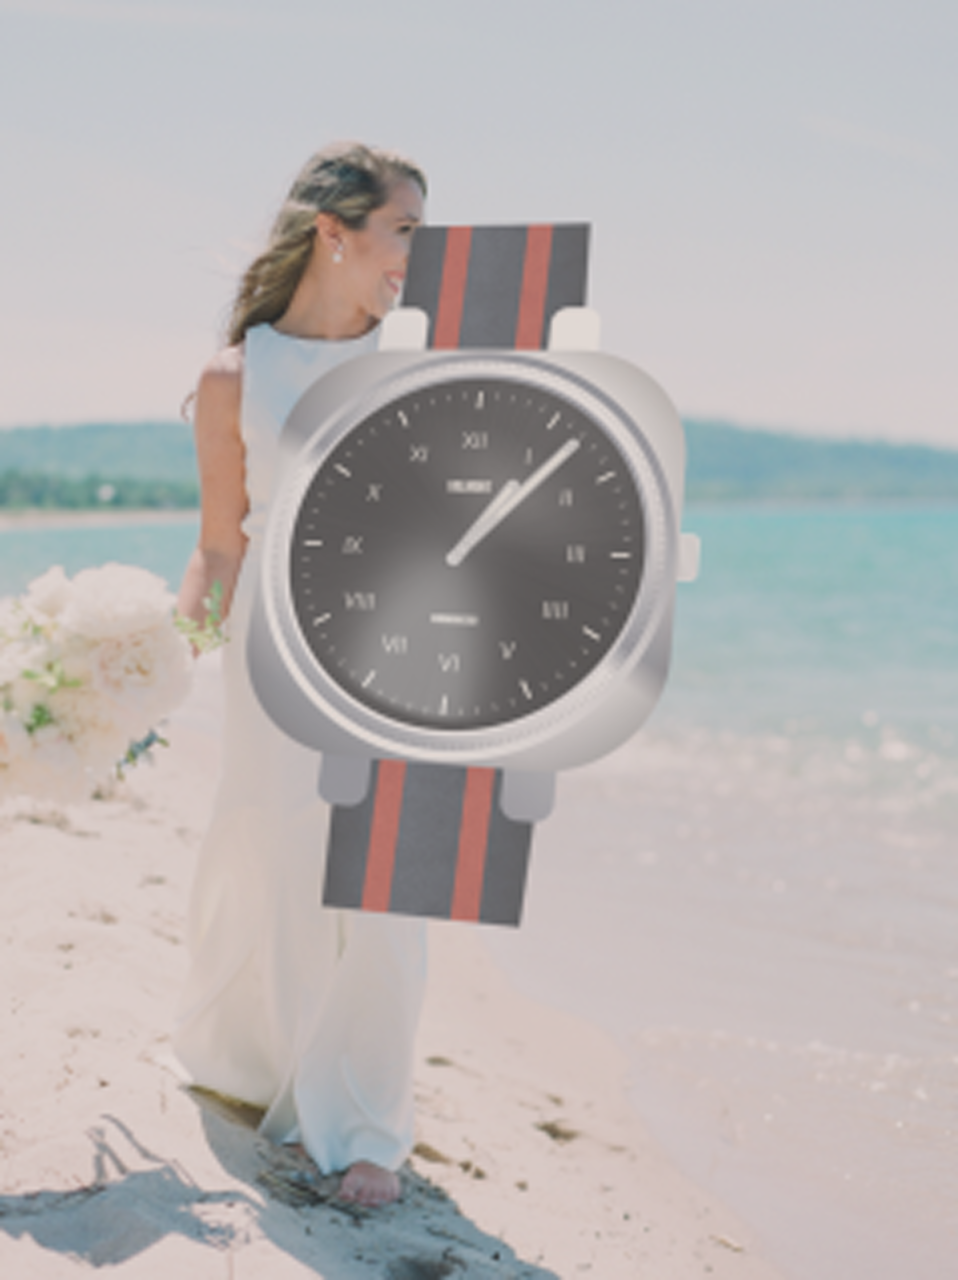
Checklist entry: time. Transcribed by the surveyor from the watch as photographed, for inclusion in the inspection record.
1:07
